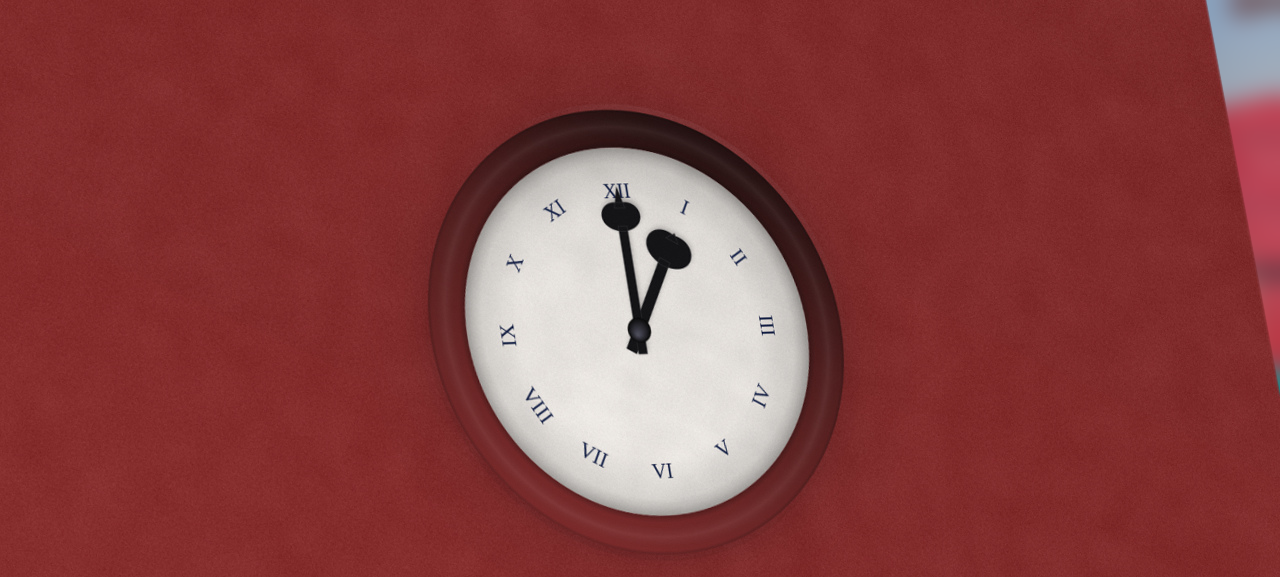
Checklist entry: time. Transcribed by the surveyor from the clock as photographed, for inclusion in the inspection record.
1:00
